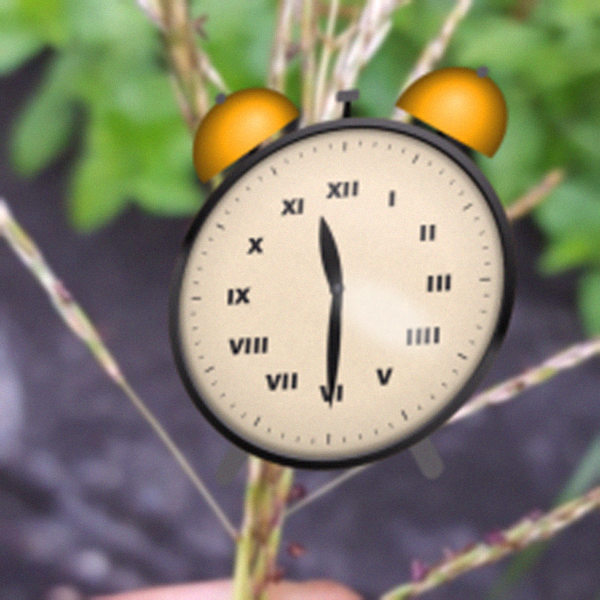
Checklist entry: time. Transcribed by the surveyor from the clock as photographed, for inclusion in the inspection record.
11:30
